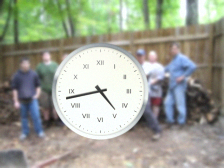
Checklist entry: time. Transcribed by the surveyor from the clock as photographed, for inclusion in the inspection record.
4:43
